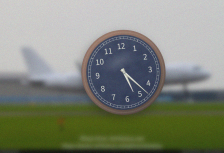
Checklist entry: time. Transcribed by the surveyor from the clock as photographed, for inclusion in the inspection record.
5:23
